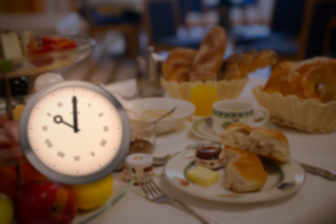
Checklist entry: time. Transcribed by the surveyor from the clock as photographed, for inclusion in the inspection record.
10:00
